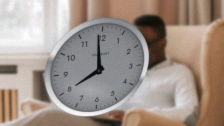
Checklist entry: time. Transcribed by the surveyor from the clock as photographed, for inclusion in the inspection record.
7:59
